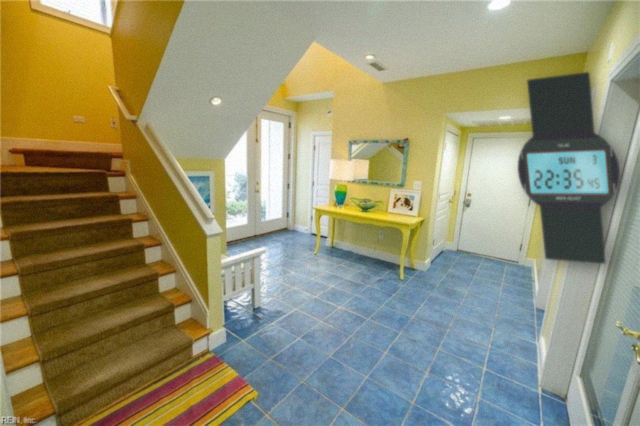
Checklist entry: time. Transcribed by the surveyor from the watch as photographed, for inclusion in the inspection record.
22:35
